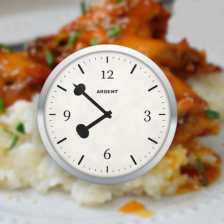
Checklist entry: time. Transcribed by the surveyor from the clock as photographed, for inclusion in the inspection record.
7:52
